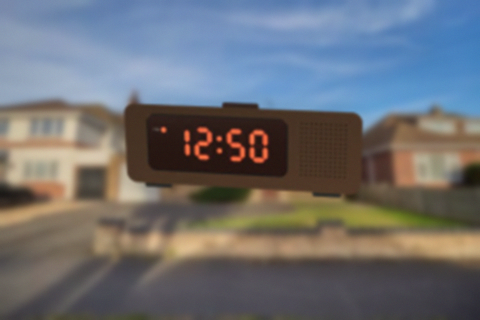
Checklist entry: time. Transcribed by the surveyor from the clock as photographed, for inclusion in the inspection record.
12:50
